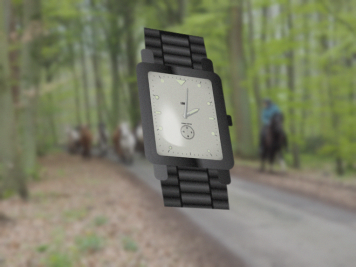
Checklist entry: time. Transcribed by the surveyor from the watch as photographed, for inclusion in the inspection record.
2:02
